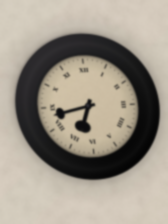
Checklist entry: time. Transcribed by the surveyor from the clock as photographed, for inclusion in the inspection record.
6:43
